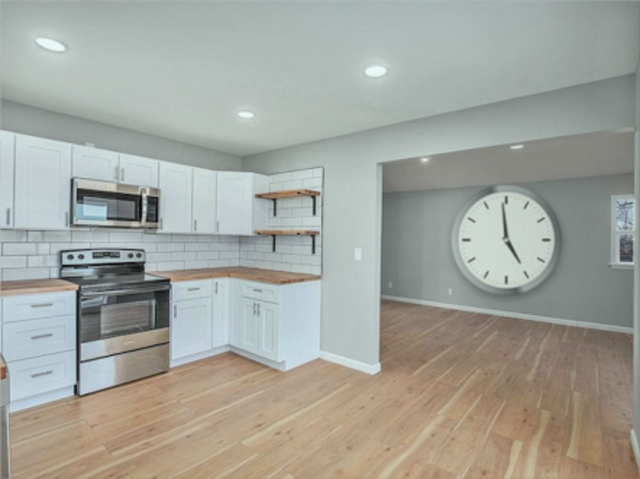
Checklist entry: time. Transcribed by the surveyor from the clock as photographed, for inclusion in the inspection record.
4:59
